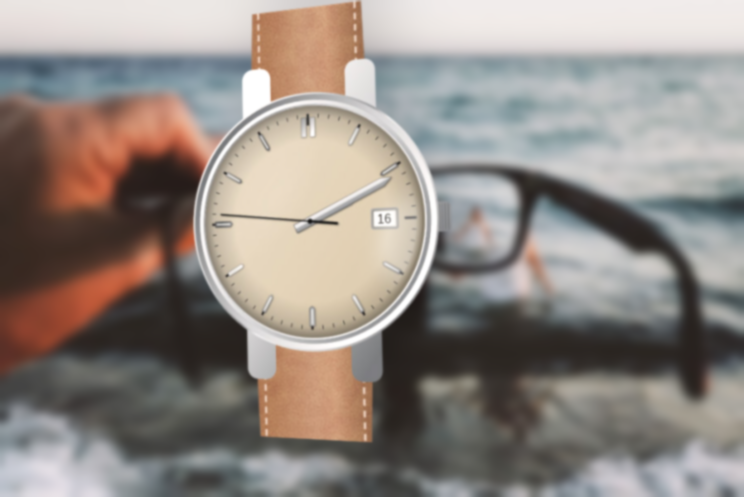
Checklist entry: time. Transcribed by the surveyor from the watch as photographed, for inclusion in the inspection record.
2:10:46
